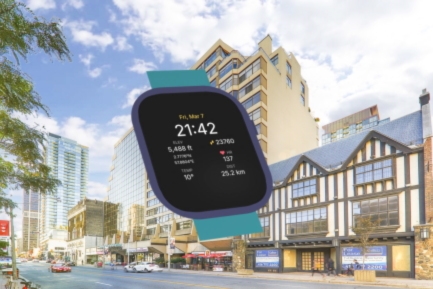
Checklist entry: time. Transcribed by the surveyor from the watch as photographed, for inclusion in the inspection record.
21:42
